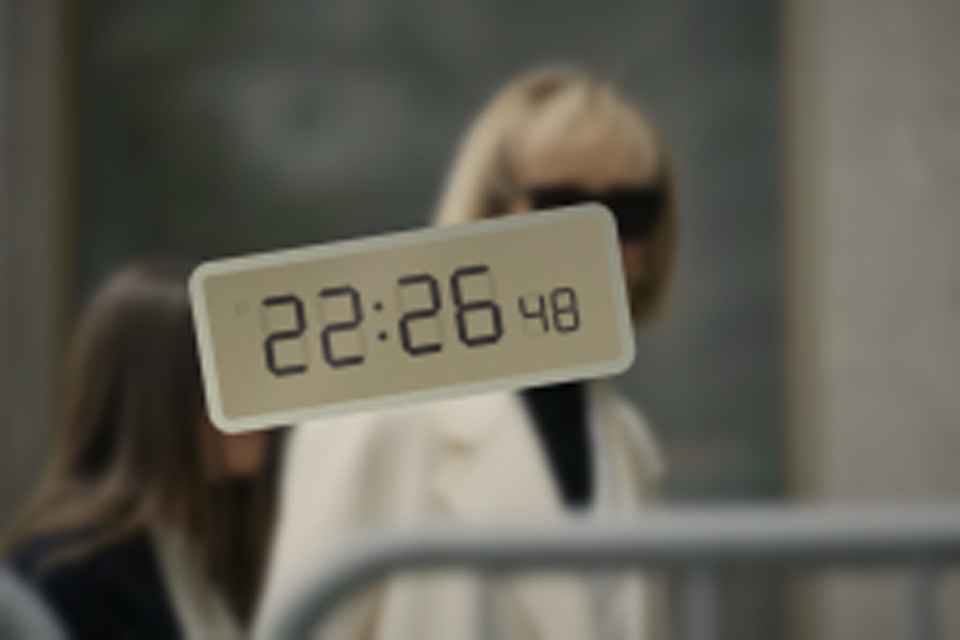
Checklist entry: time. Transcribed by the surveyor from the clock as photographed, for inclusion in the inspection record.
22:26:48
